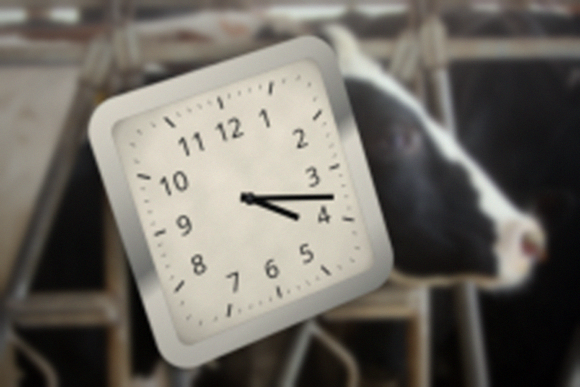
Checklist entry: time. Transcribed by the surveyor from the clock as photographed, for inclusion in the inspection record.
4:18
